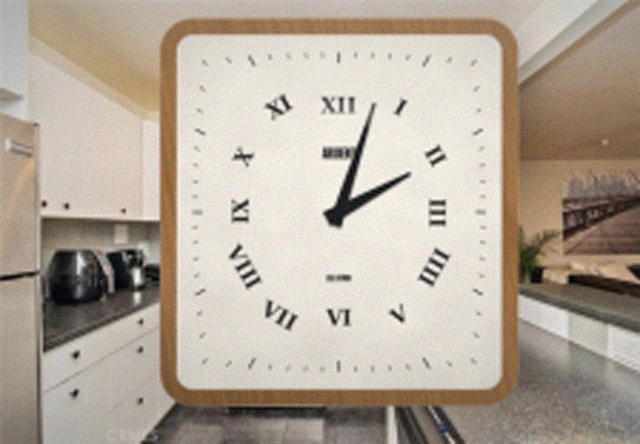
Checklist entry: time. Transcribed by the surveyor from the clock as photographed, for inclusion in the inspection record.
2:03
